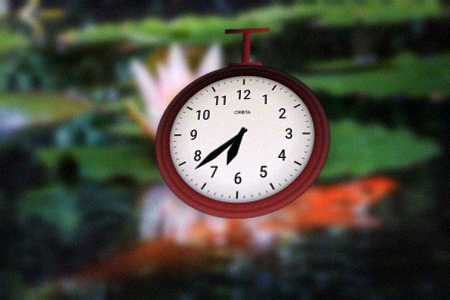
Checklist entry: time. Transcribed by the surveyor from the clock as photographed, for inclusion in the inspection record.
6:38
